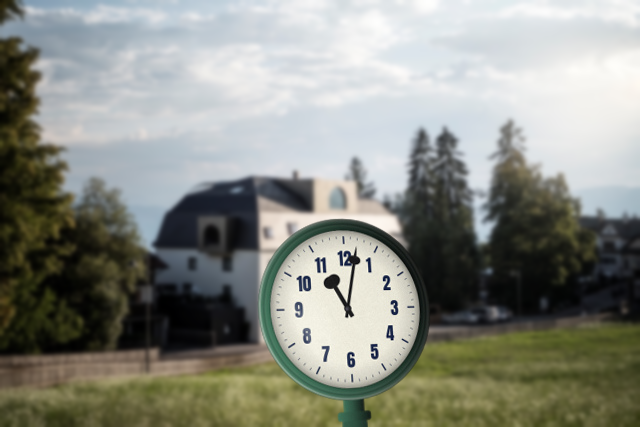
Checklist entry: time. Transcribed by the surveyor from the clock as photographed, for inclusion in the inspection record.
11:02
